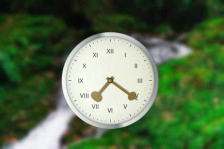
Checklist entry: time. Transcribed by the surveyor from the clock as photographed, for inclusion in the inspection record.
7:21
